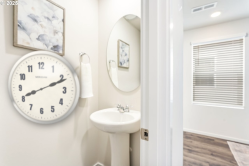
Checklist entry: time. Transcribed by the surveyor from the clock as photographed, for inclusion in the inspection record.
8:11
